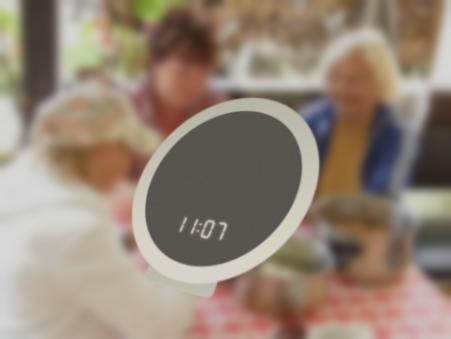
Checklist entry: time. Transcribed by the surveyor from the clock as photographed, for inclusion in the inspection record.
11:07
